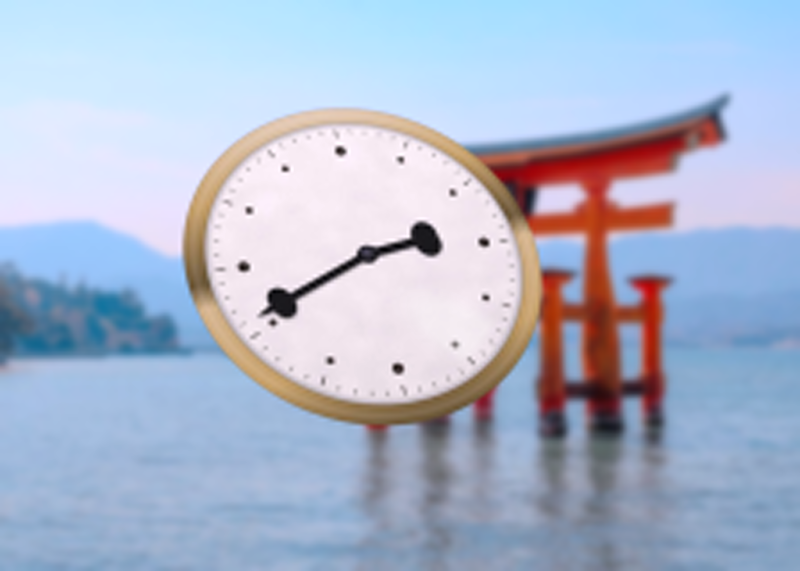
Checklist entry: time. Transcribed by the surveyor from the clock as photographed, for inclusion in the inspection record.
2:41
